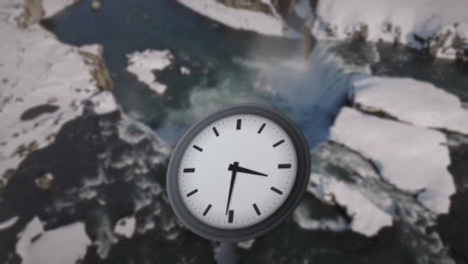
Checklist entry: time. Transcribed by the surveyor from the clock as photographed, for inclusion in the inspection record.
3:31
